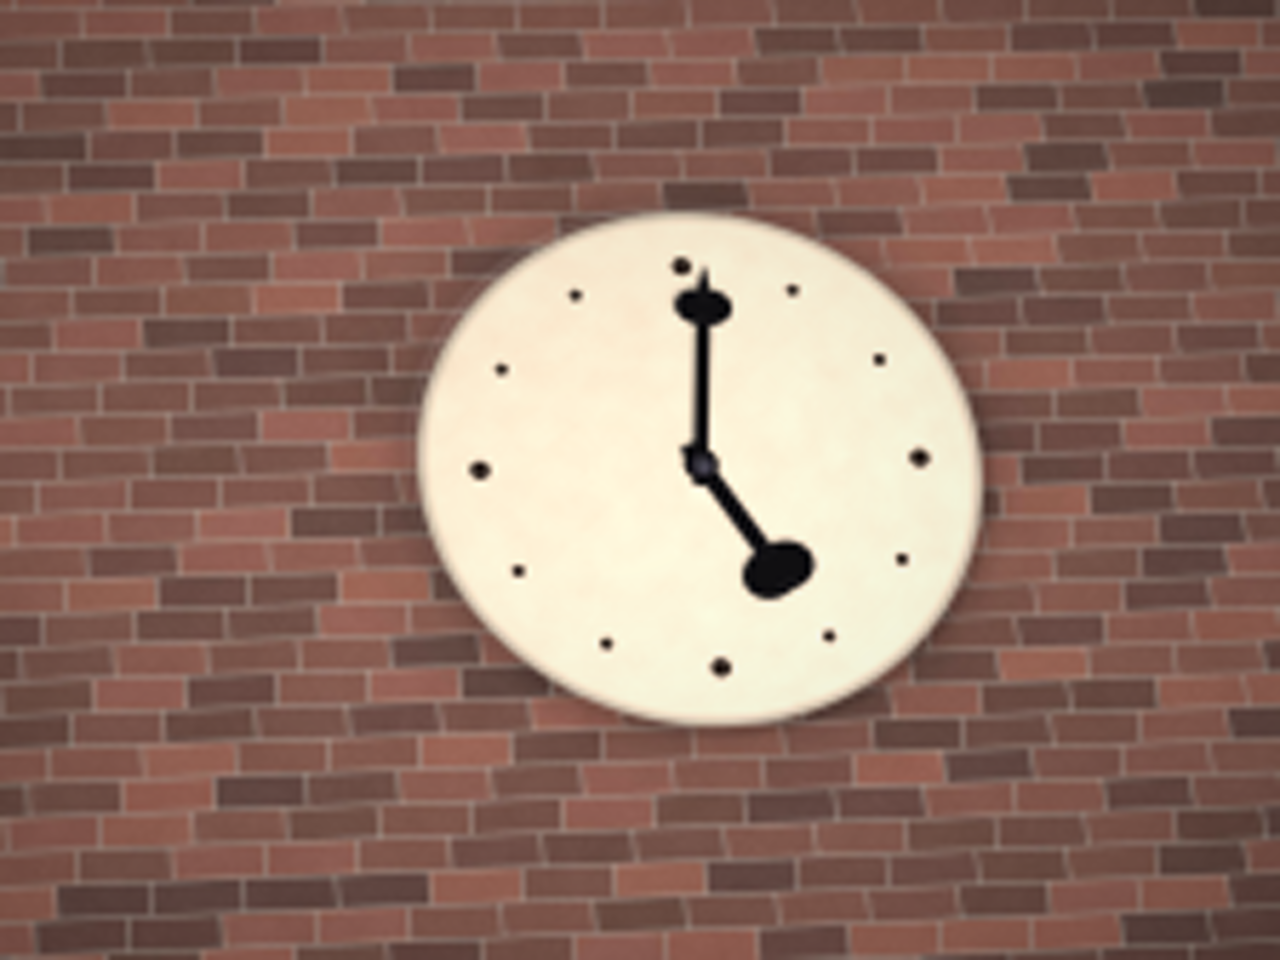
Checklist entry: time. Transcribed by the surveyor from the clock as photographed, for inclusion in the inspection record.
5:01
